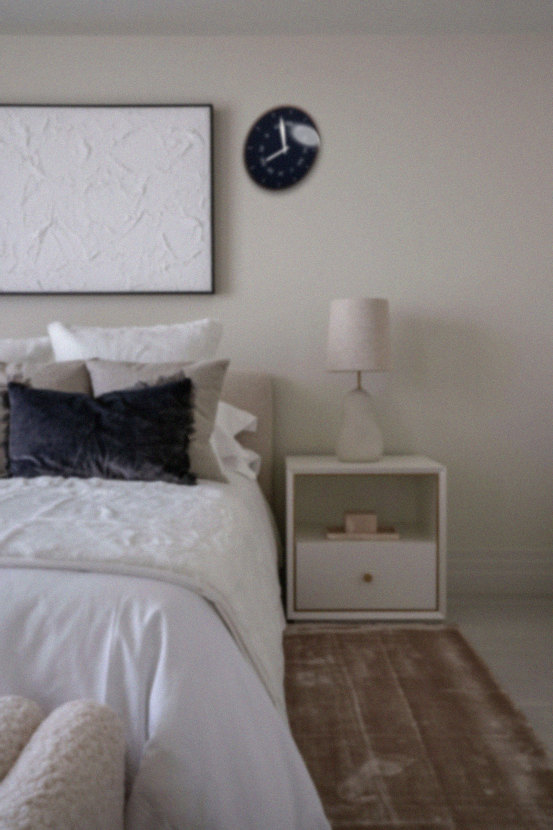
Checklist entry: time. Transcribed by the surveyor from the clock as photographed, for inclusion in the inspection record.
7:57
